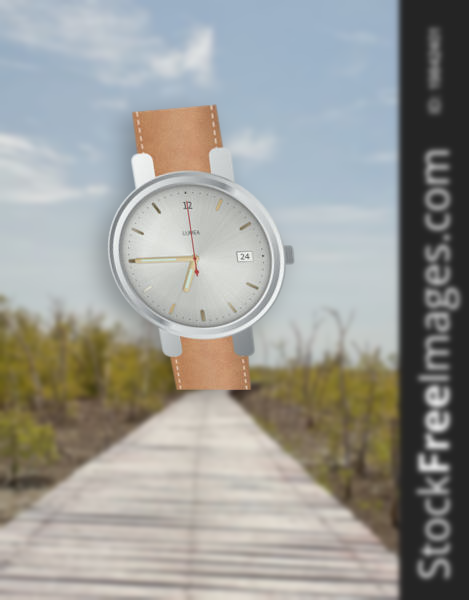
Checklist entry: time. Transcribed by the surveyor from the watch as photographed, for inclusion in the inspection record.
6:45:00
